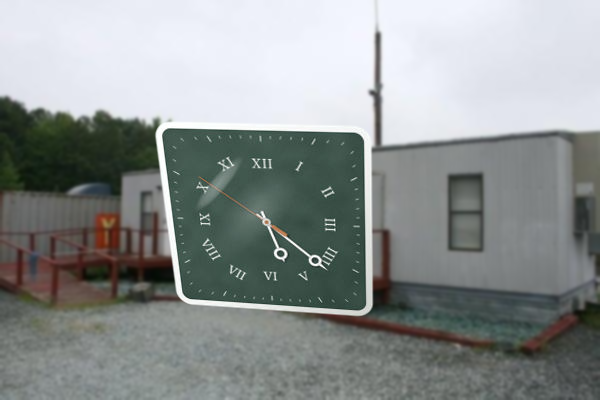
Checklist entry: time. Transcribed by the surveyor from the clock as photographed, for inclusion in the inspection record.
5:21:51
